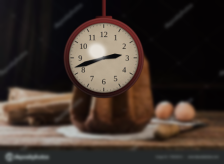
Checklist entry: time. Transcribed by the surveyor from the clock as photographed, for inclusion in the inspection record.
2:42
